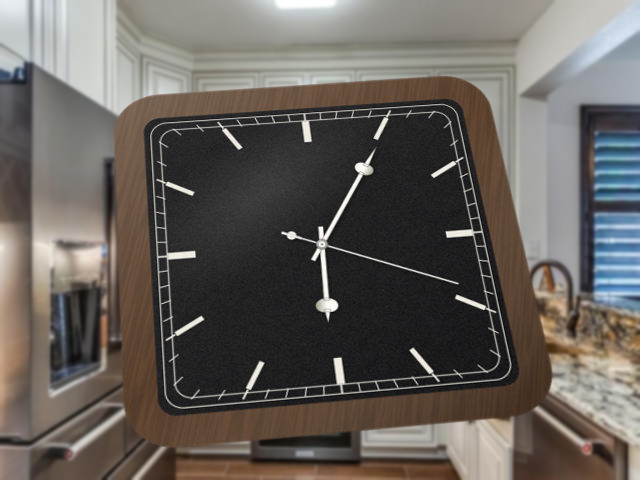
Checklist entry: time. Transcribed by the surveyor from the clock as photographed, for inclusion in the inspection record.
6:05:19
